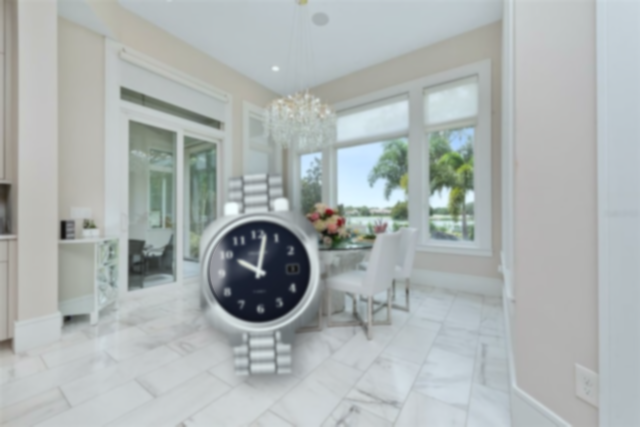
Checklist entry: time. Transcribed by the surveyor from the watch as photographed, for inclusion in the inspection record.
10:02
